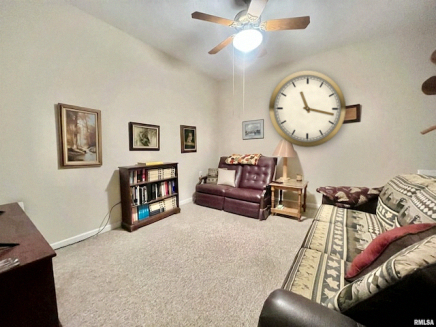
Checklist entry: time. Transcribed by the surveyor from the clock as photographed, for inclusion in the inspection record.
11:17
